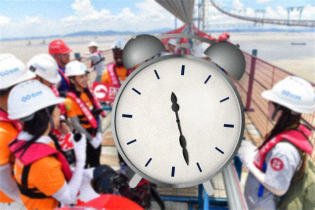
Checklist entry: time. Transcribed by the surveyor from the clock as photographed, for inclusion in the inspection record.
11:27
